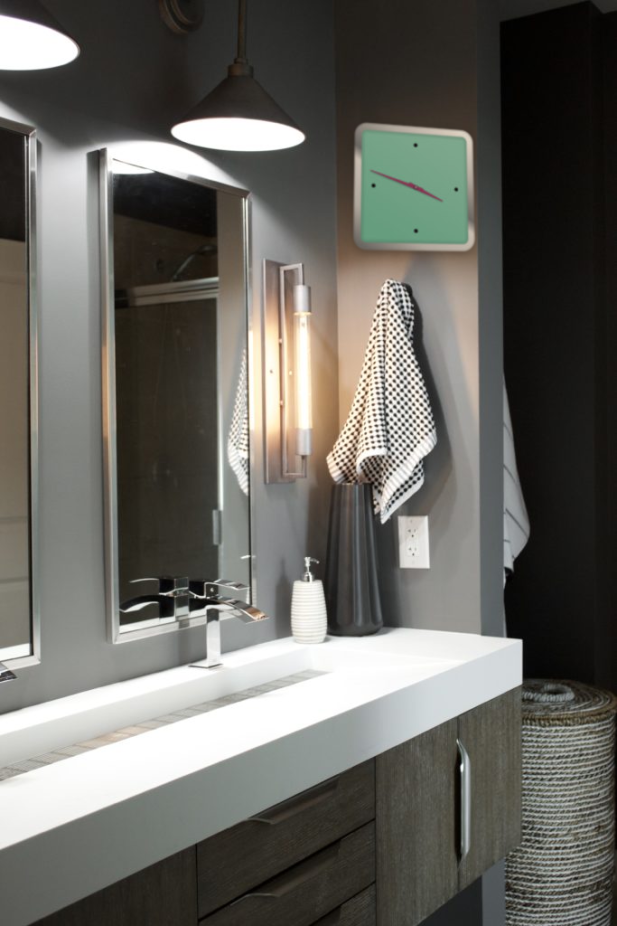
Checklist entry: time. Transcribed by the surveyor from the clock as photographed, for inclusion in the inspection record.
3:48
